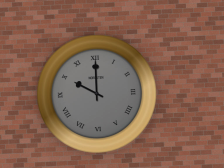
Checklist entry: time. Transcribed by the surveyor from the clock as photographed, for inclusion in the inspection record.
10:00
